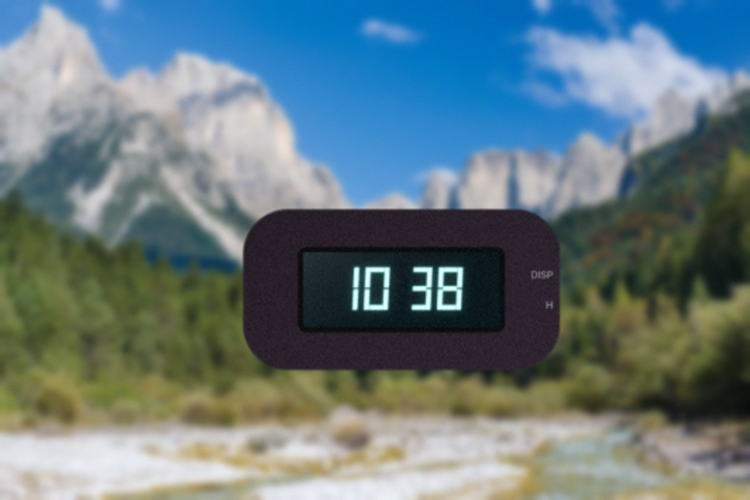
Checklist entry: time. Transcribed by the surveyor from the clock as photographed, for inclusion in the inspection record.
10:38
